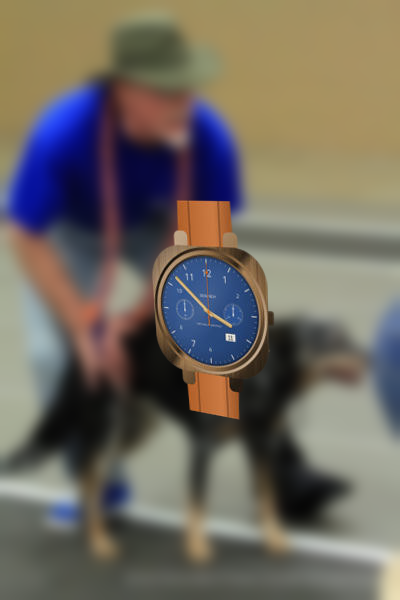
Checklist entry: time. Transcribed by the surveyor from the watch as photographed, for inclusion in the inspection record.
3:52
